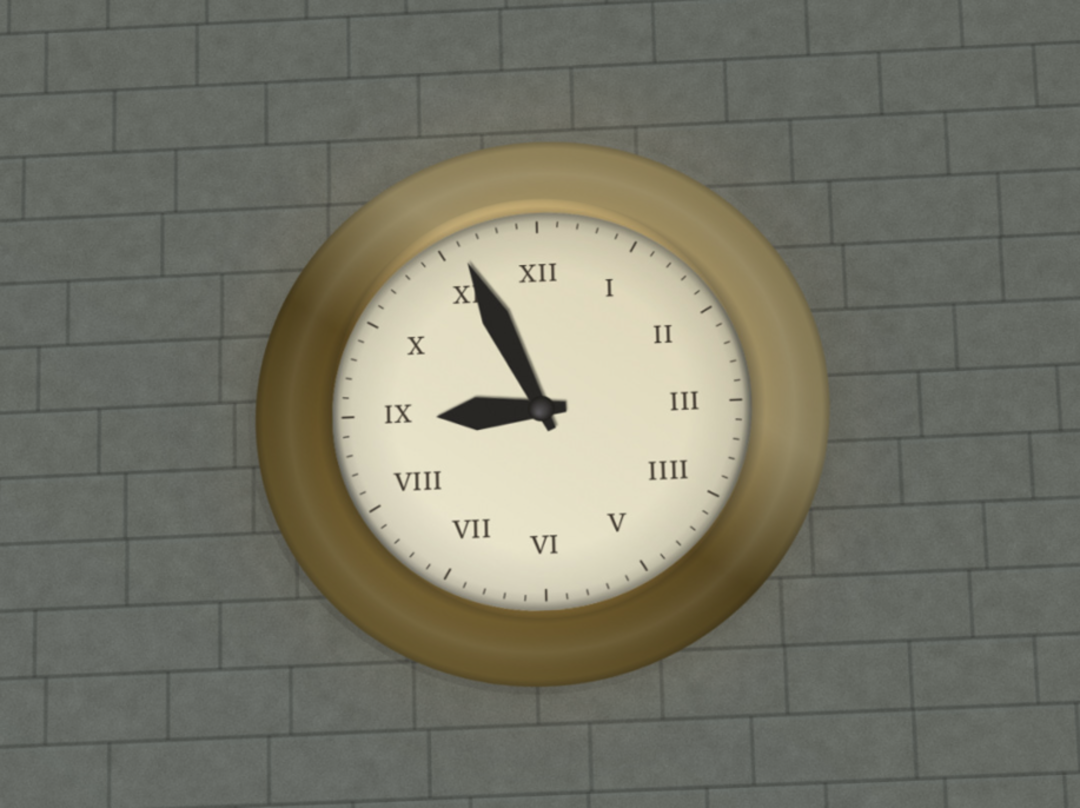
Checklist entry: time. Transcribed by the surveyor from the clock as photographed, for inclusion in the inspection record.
8:56
